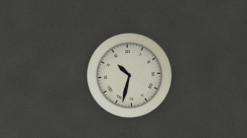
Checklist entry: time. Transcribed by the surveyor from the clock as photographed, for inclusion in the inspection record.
10:33
